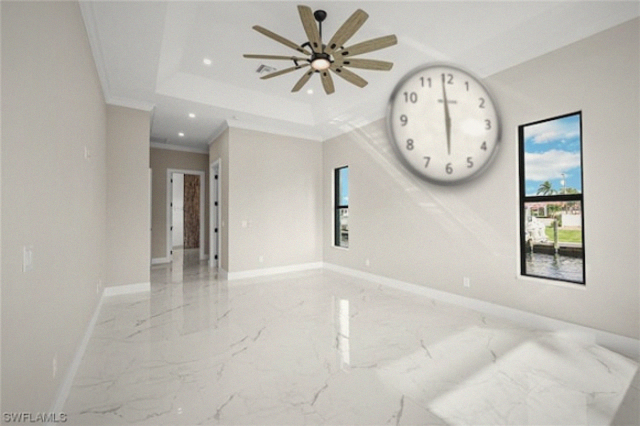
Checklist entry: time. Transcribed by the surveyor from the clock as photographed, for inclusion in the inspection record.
5:59
